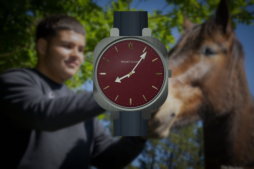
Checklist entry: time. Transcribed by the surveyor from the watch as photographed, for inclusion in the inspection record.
8:06
